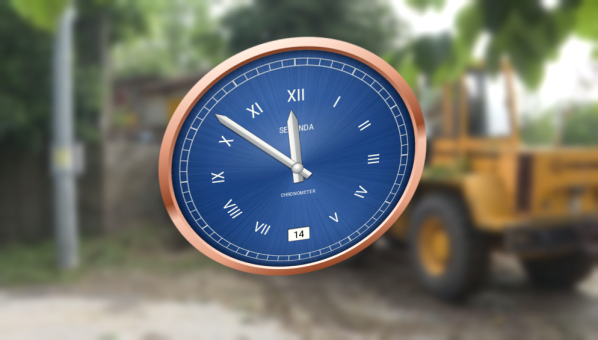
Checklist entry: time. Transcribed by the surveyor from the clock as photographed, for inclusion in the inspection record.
11:52
